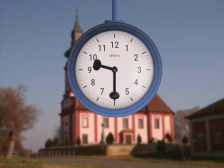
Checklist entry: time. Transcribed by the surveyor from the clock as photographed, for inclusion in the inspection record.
9:30
